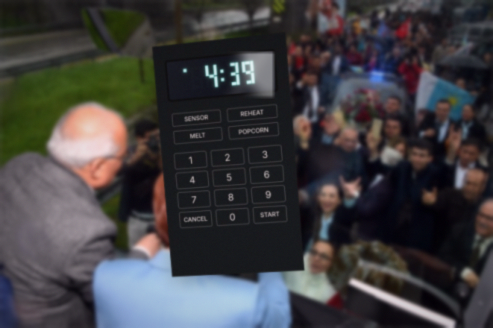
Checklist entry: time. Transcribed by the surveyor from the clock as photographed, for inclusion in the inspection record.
4:39
